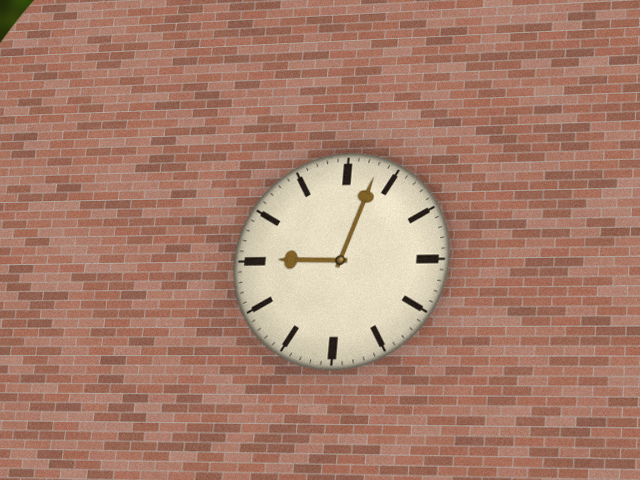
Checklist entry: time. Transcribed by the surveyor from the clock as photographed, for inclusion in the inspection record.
9:03
